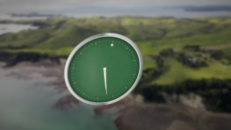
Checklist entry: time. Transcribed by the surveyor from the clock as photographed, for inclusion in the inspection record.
5:27
